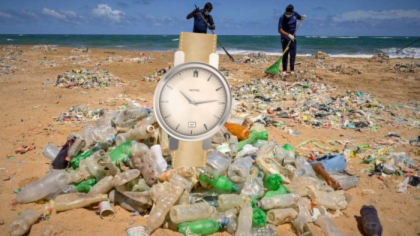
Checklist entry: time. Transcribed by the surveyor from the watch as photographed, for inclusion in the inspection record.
10:14
